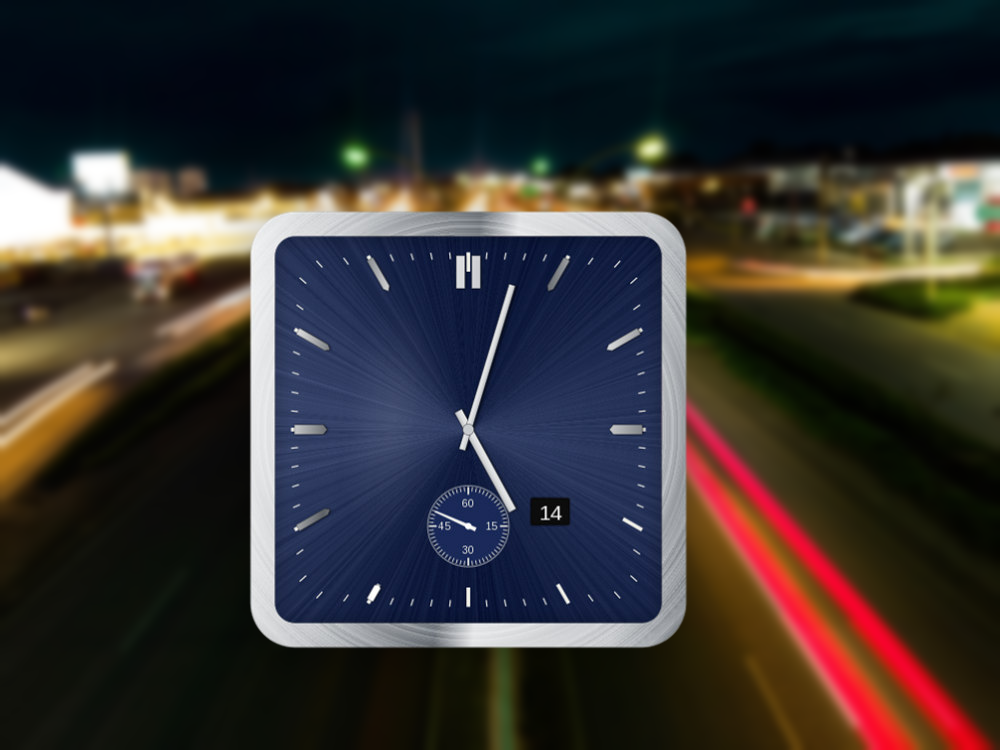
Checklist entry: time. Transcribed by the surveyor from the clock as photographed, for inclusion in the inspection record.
5:02:49
